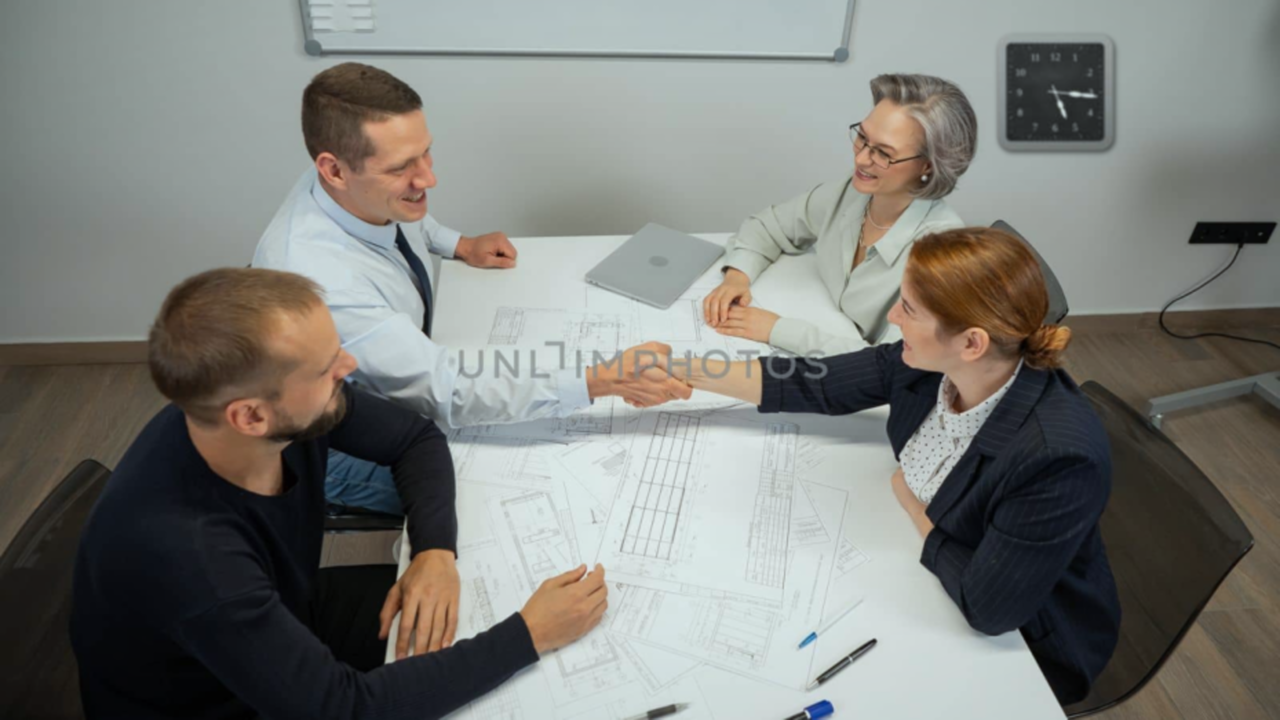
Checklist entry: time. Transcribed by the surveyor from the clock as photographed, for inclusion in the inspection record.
5:16
